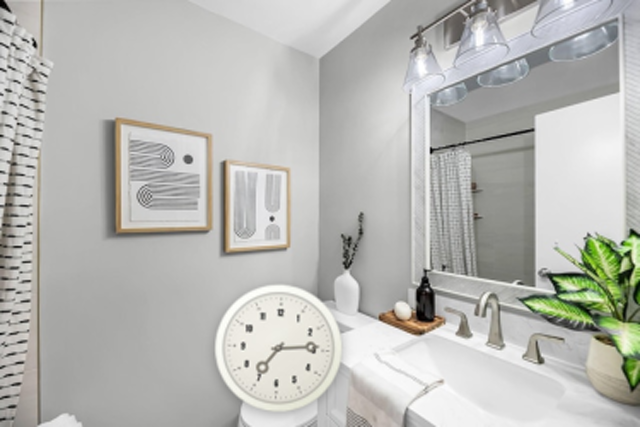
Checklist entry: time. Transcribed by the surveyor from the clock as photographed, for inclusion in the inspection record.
7:14
